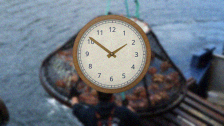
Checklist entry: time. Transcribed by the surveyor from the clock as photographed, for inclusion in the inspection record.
1:51
